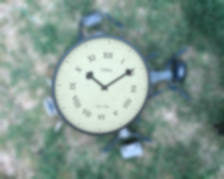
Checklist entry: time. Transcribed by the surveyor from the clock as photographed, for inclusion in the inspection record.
10:09
